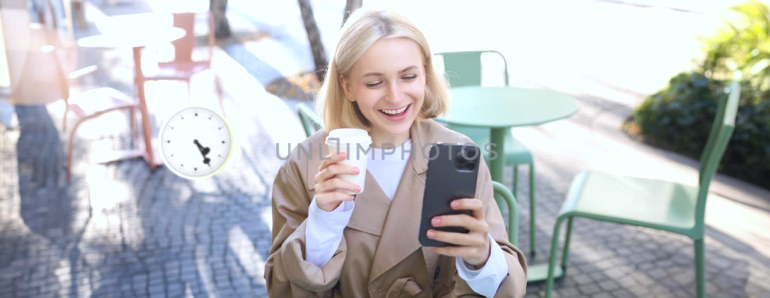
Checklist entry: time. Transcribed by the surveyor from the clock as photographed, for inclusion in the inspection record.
4:25
